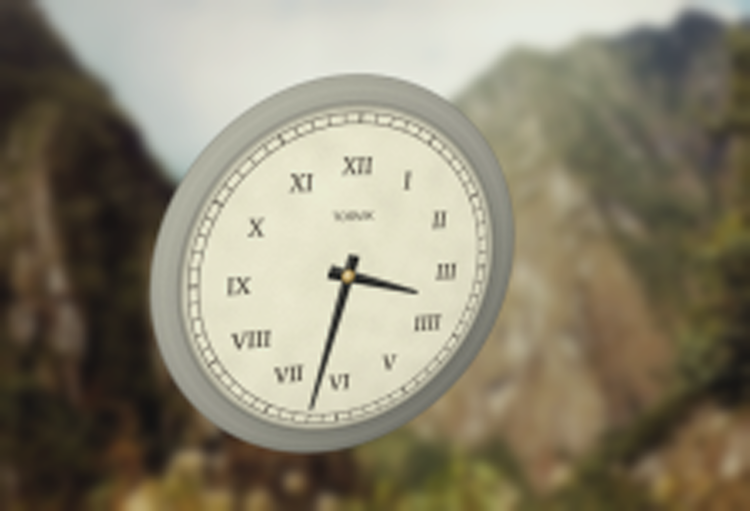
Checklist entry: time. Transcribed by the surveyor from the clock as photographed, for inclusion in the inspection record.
3:32
